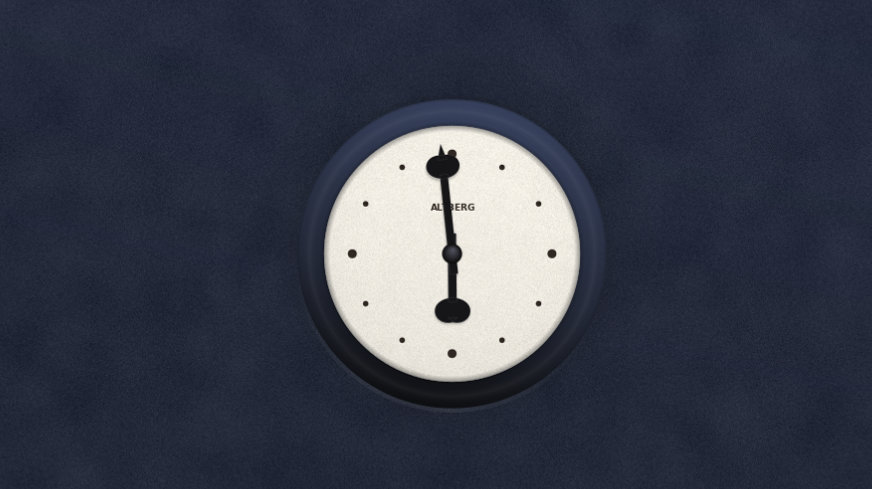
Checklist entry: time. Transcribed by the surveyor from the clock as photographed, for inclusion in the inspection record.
5:59
